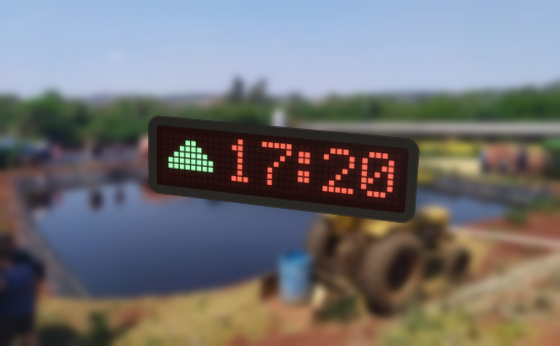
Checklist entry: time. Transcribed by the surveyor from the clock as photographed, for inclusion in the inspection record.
17:20
